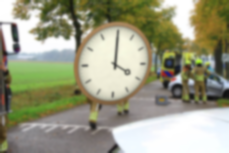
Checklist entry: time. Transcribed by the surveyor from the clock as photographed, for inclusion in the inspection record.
4:00
